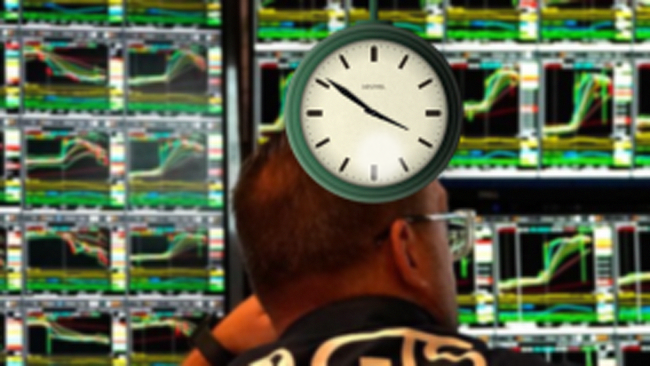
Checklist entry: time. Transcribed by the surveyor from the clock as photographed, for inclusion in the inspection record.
3:51
